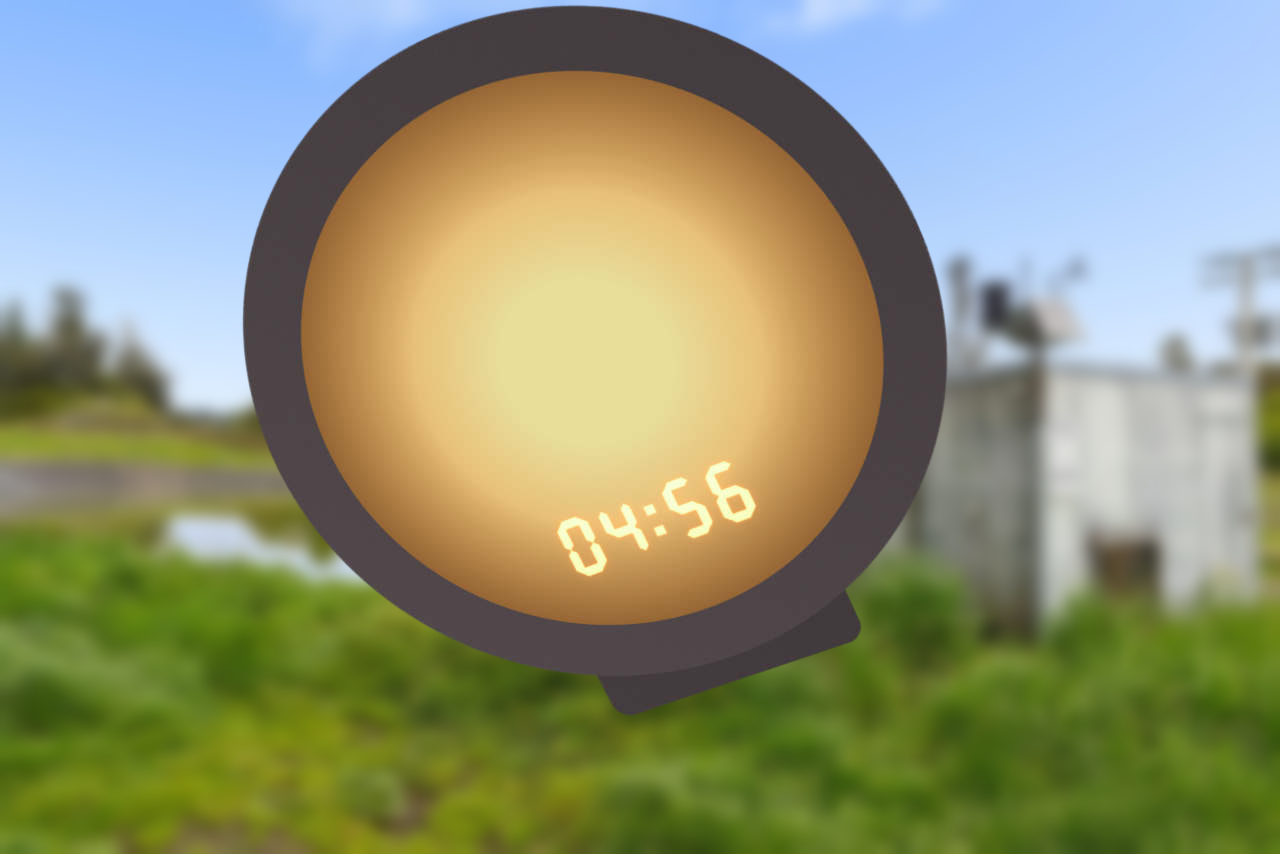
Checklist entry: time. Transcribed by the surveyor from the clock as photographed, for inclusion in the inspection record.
4:56
